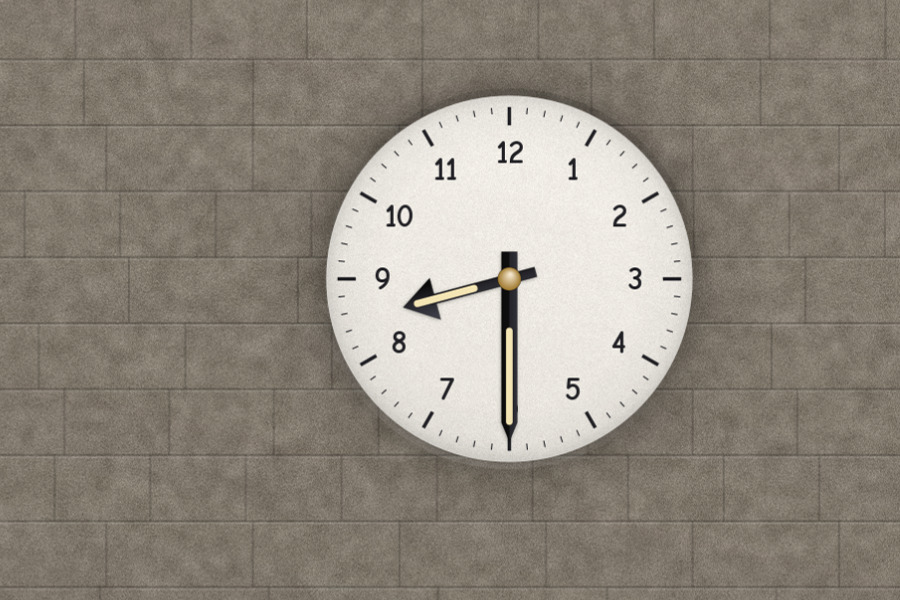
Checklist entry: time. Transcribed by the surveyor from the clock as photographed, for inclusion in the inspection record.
8:30
